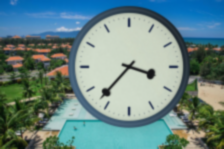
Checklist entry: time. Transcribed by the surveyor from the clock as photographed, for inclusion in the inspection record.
3:37
